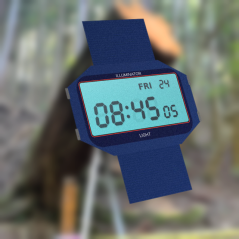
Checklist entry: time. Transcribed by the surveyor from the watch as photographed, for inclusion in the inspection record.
8:45:05
